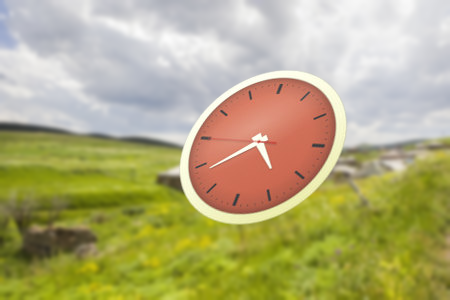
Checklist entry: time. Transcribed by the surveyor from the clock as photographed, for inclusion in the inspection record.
4:38:45
